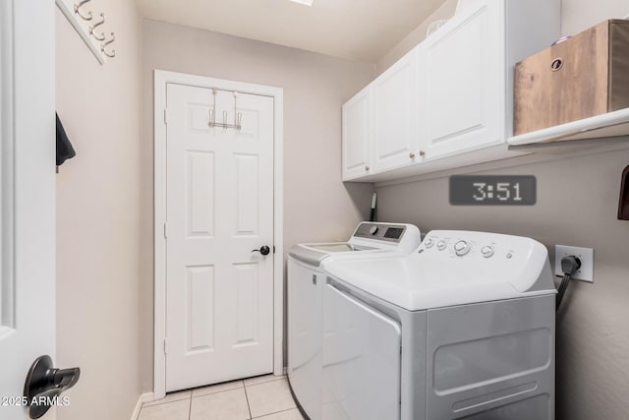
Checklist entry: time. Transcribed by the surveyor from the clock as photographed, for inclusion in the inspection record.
3:51
